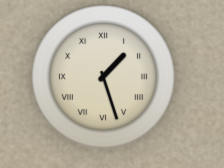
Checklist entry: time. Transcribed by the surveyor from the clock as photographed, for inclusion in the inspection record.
1:27
